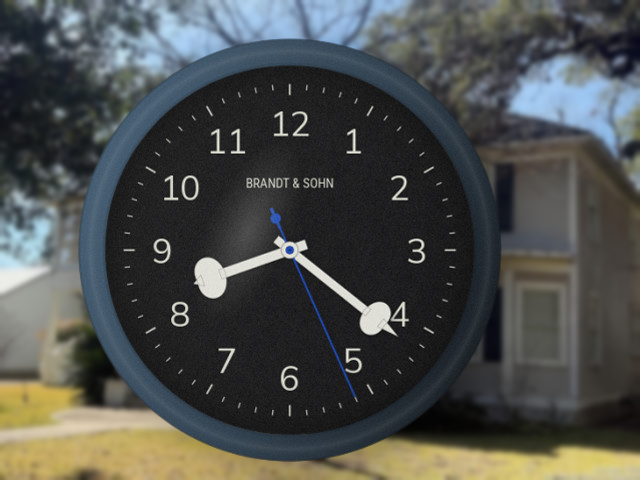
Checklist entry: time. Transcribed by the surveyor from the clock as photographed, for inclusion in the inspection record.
8:21:26
